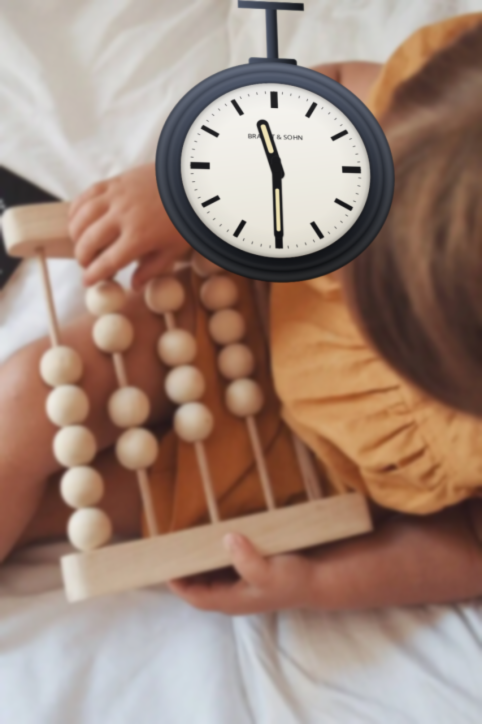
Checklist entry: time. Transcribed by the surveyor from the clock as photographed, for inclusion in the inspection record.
11:30
